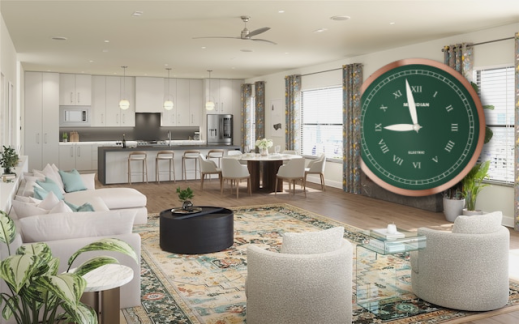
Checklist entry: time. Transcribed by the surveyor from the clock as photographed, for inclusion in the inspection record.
8:58
